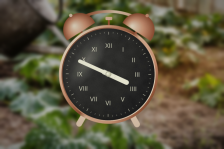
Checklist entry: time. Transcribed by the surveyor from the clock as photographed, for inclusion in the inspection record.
3:49
